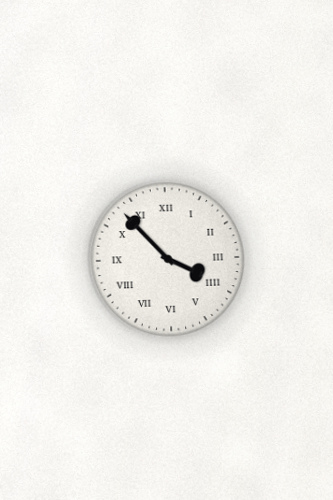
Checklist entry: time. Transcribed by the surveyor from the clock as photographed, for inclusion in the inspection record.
3:53
